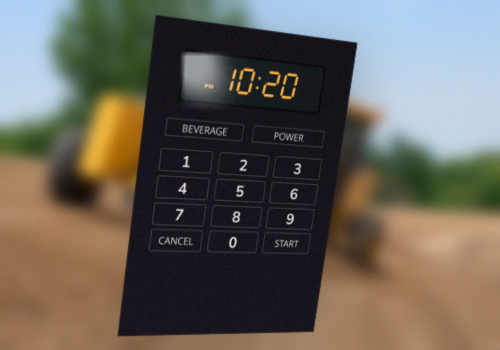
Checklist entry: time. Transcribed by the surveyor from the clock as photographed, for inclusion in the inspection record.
10:20
